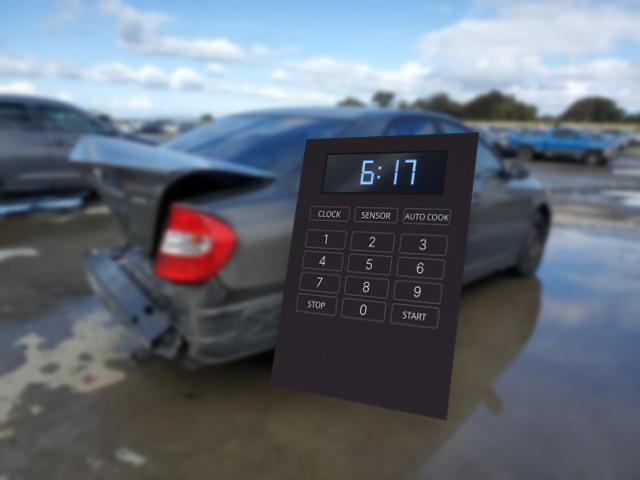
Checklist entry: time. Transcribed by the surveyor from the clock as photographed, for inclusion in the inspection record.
6:17
